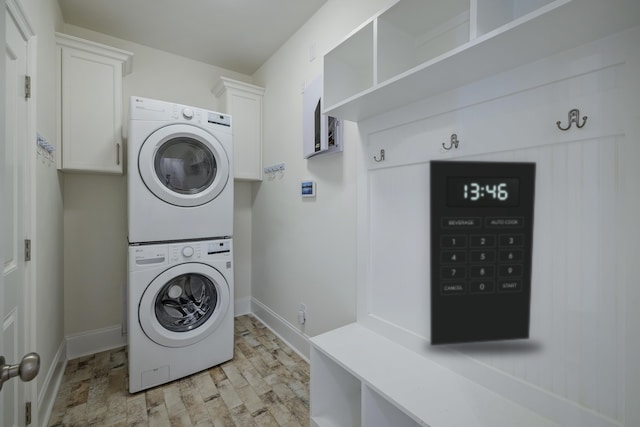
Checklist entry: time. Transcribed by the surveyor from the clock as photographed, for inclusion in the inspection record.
13:46
